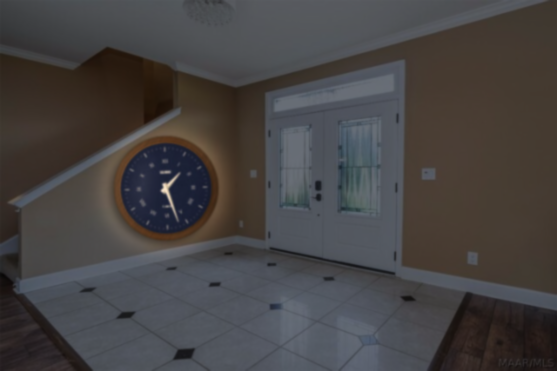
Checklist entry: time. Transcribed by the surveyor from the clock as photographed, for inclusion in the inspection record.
1:27
